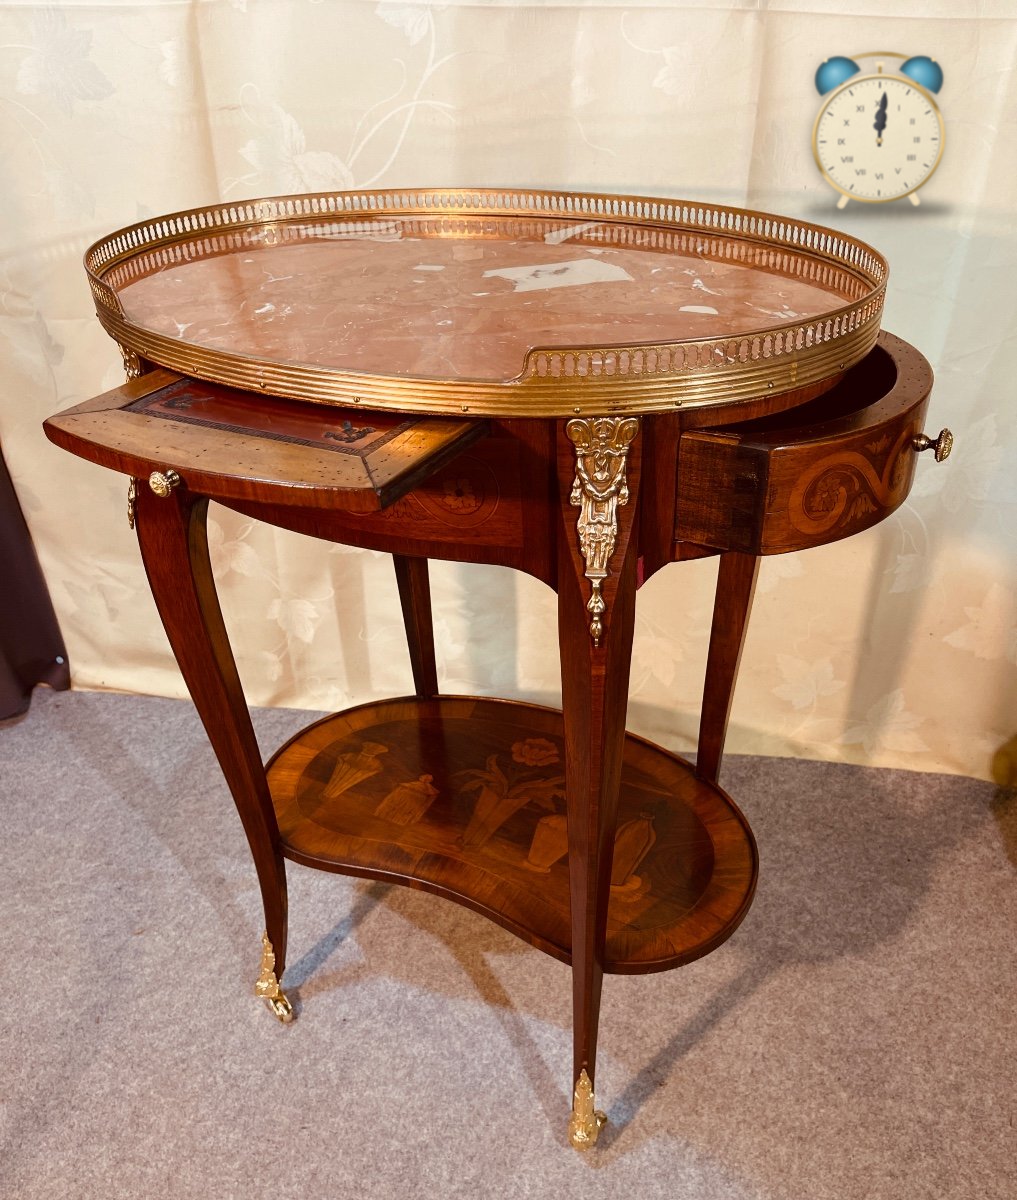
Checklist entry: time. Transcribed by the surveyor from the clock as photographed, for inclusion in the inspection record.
12:01
